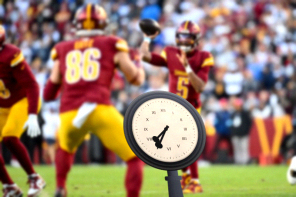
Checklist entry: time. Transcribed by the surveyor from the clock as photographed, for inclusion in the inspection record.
7:35
